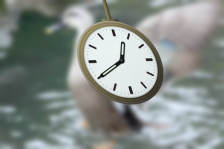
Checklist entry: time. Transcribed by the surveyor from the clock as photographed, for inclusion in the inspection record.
12:40
